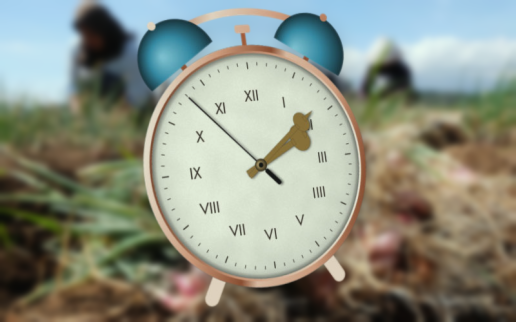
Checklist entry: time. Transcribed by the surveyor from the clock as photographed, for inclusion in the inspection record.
2:08:53
